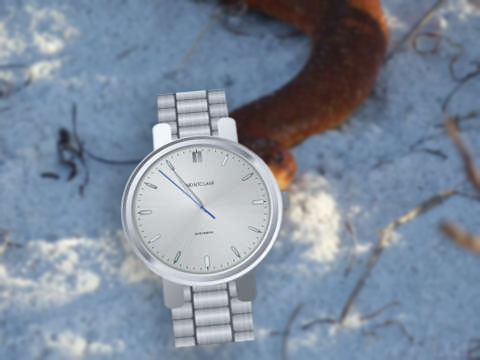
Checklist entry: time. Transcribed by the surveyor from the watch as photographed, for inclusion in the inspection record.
10:54:53
